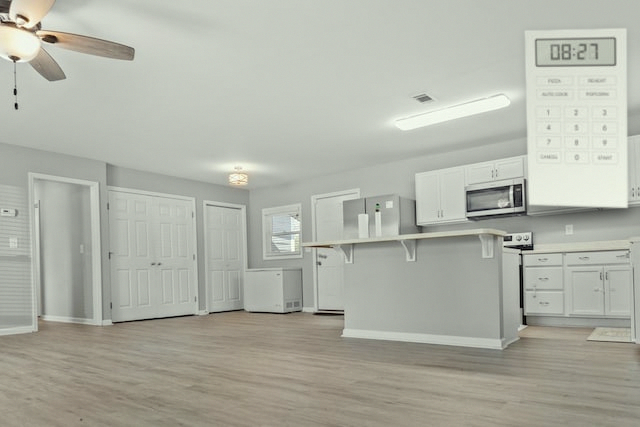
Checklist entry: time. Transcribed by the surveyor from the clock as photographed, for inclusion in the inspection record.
8:27
